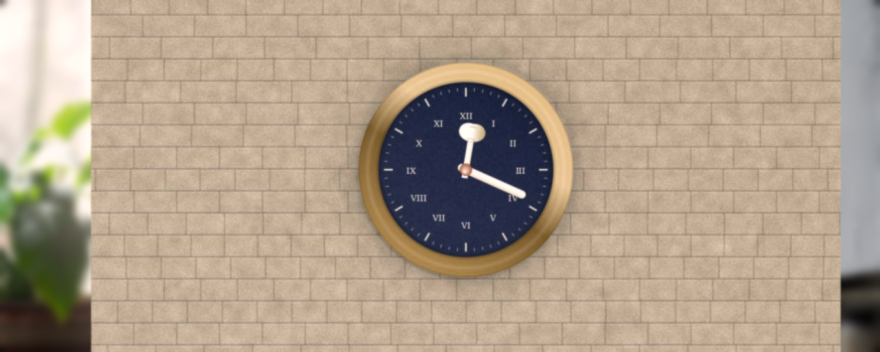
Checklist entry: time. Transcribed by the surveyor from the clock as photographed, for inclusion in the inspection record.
12:19
